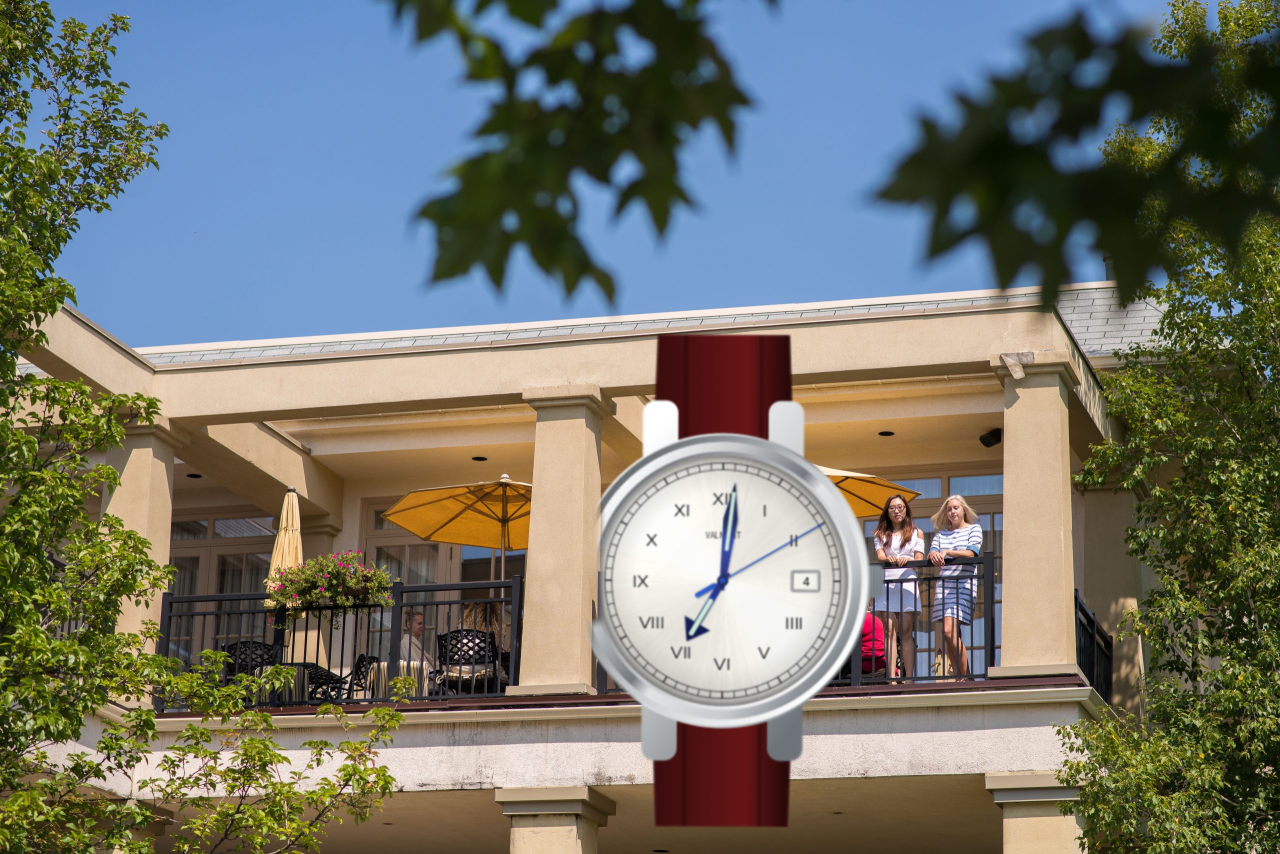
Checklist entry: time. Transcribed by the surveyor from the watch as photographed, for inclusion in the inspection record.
7:01:10
